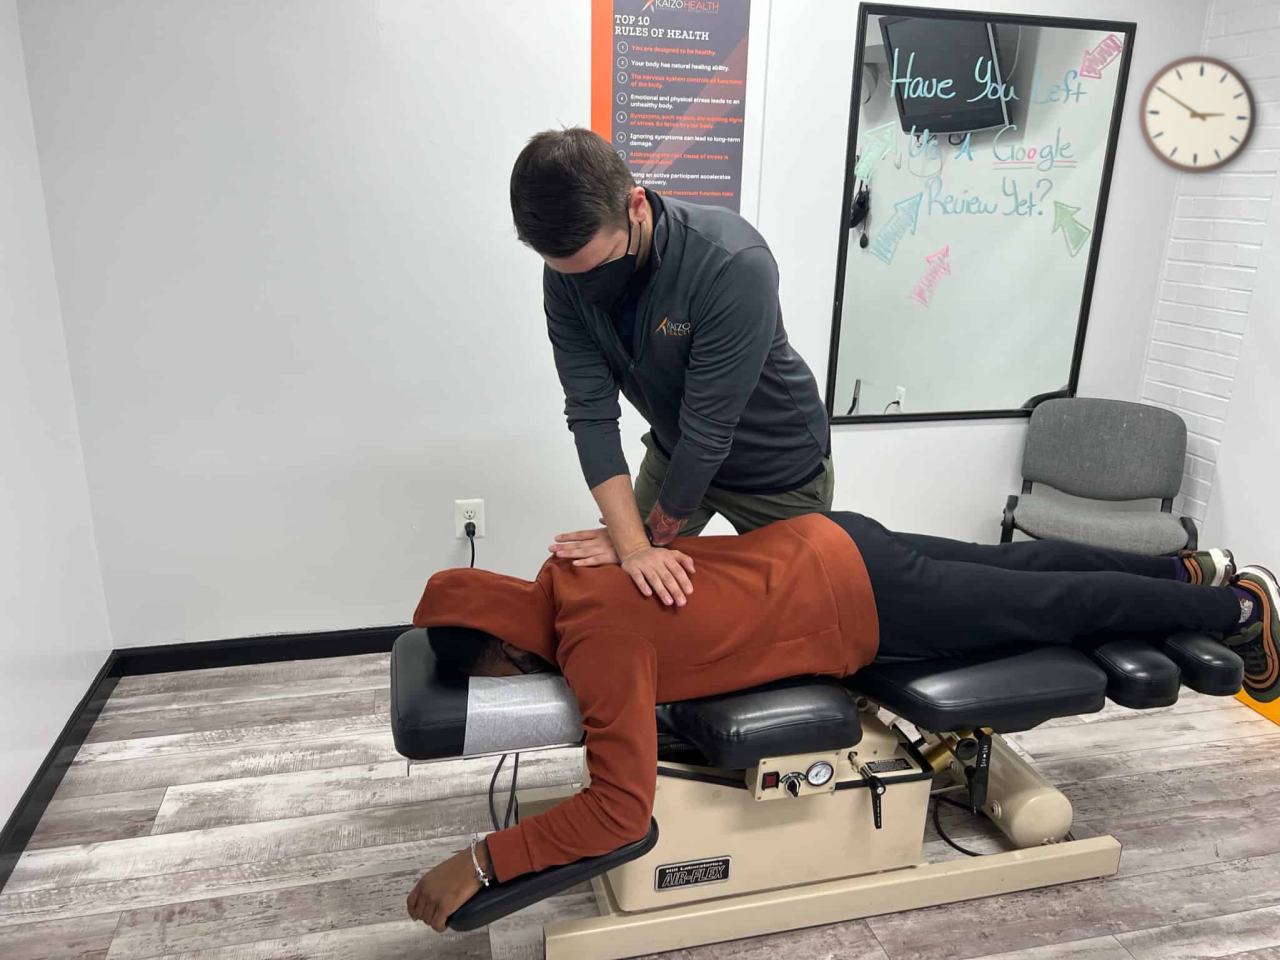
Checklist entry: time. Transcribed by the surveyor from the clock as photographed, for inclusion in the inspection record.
2:50
